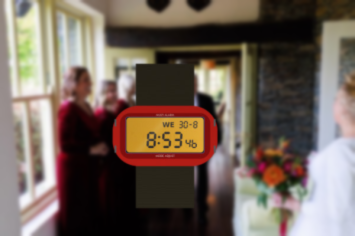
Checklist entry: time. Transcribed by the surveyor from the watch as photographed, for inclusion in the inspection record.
8:53:46
